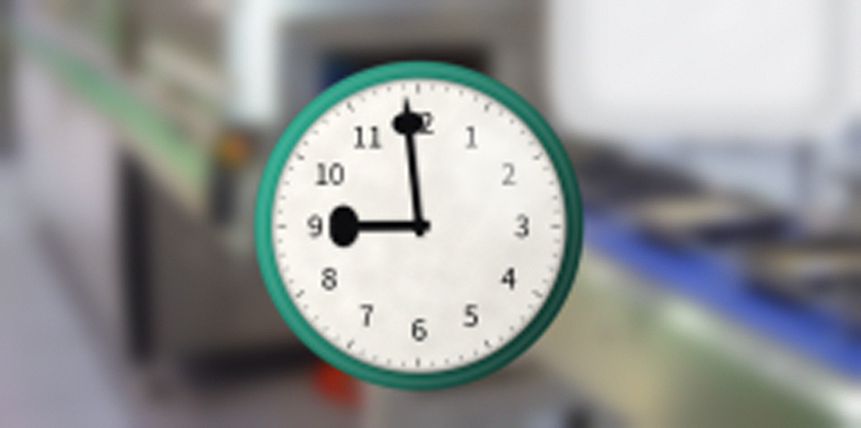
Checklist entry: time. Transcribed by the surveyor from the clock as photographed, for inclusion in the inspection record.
8:59
